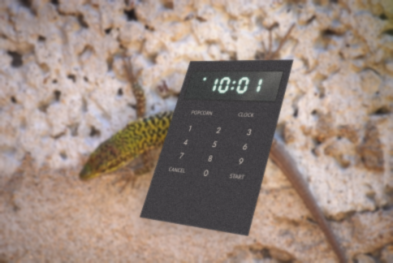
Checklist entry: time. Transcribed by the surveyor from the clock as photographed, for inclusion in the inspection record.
10:01
